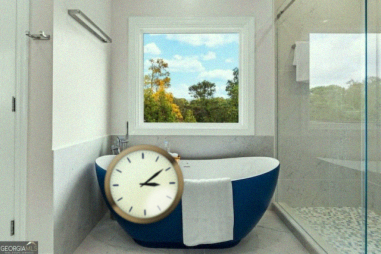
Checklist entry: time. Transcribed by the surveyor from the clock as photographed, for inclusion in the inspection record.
3:09
